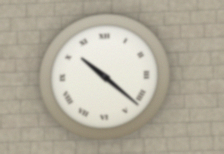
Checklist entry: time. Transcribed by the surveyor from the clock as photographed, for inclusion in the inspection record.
10:22
